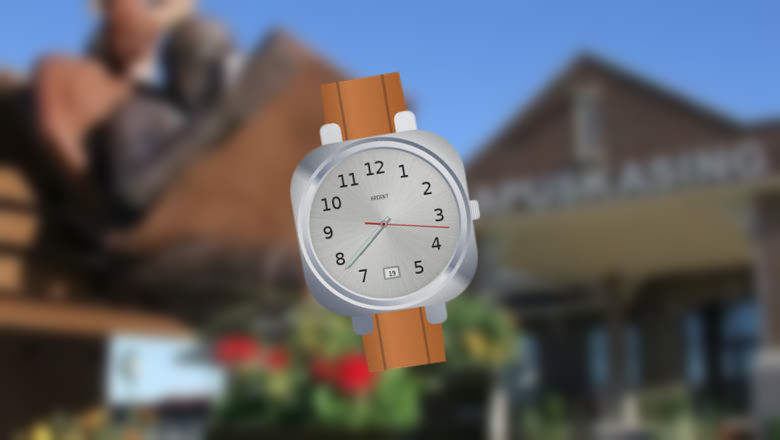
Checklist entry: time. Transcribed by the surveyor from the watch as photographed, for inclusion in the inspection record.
7:38:17
